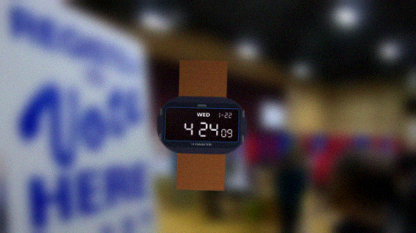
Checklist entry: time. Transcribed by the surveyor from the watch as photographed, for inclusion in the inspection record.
4:24:09
